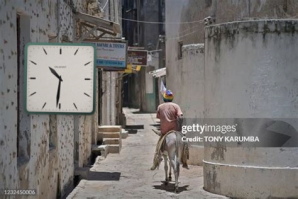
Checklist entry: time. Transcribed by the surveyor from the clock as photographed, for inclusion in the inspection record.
10:31
